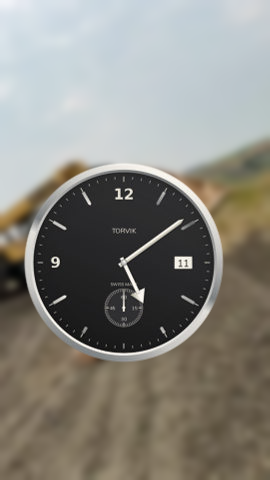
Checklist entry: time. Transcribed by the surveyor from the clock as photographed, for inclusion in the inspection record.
5:09
